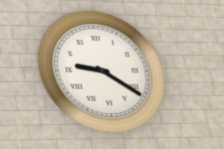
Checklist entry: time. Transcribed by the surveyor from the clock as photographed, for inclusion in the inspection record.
9:21
